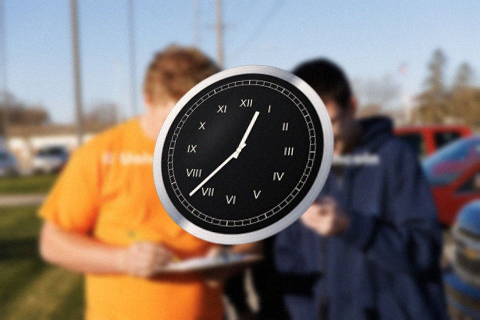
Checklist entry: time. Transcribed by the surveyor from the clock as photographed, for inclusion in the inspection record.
12:37
